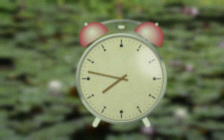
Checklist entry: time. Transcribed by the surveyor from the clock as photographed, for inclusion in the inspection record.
7:47
